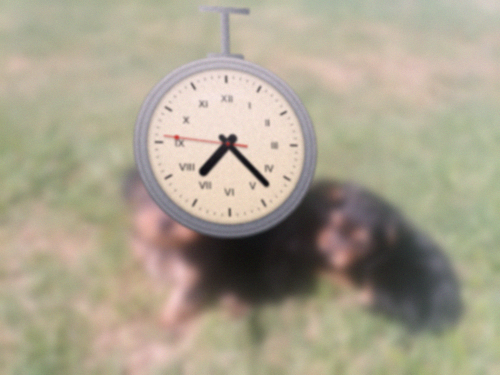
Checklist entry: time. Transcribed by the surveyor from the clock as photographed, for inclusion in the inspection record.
7:22:46
